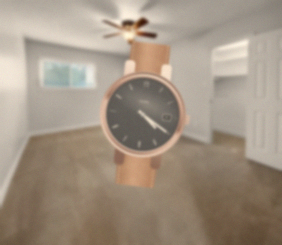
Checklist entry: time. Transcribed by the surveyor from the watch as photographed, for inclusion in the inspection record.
4:20
